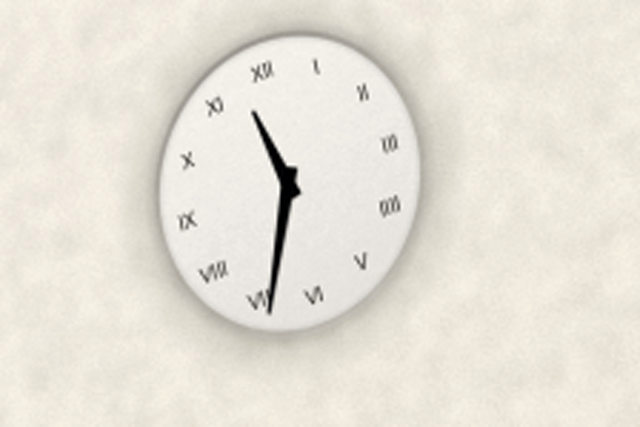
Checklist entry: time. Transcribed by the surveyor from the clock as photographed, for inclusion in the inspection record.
11:34
